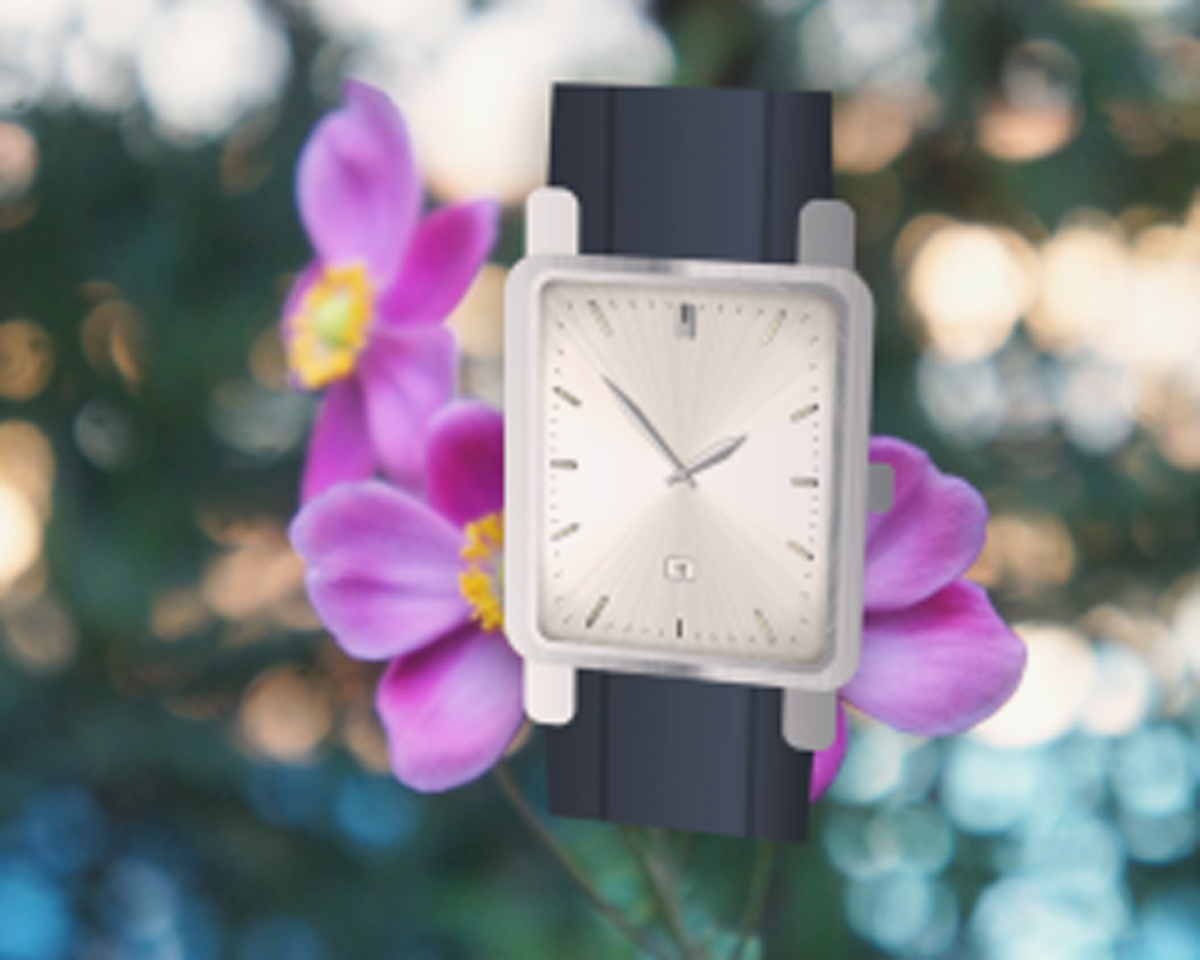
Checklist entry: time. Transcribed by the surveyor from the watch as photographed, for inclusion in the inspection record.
1:53
